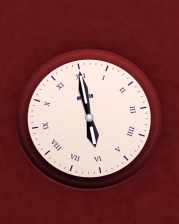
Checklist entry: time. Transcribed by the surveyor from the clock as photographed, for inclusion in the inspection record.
6:00
